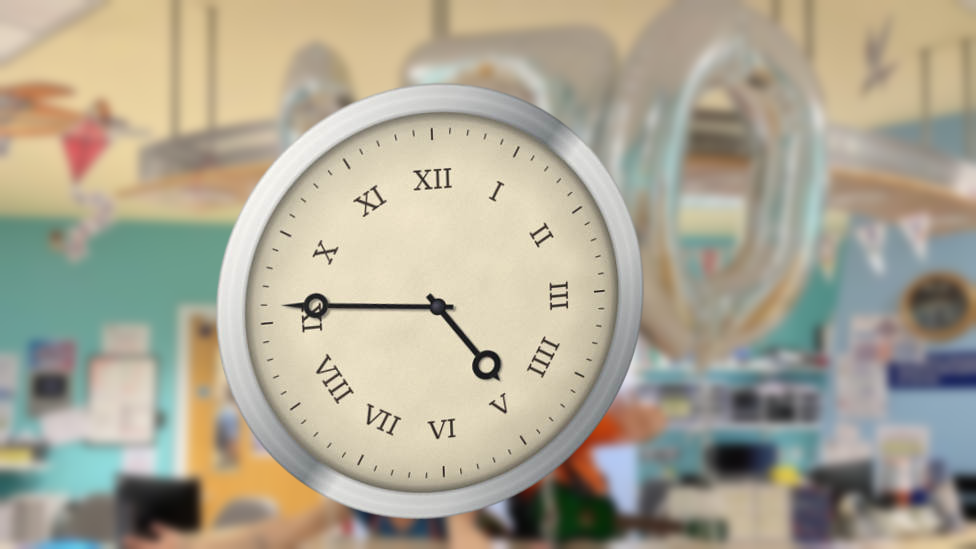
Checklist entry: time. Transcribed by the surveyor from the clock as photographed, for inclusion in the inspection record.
4:46
